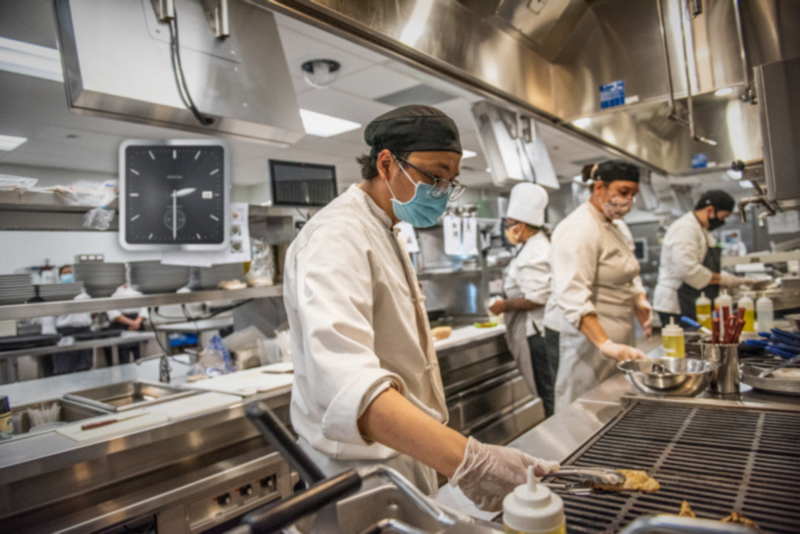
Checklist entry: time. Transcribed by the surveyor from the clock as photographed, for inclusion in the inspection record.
2:30
